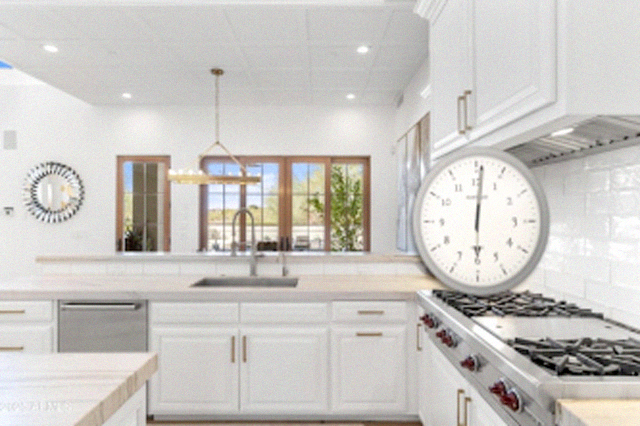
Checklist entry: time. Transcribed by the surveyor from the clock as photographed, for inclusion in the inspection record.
6:01
